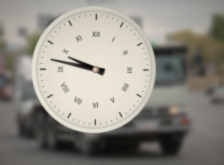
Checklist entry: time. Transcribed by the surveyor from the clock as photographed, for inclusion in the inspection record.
9:47
